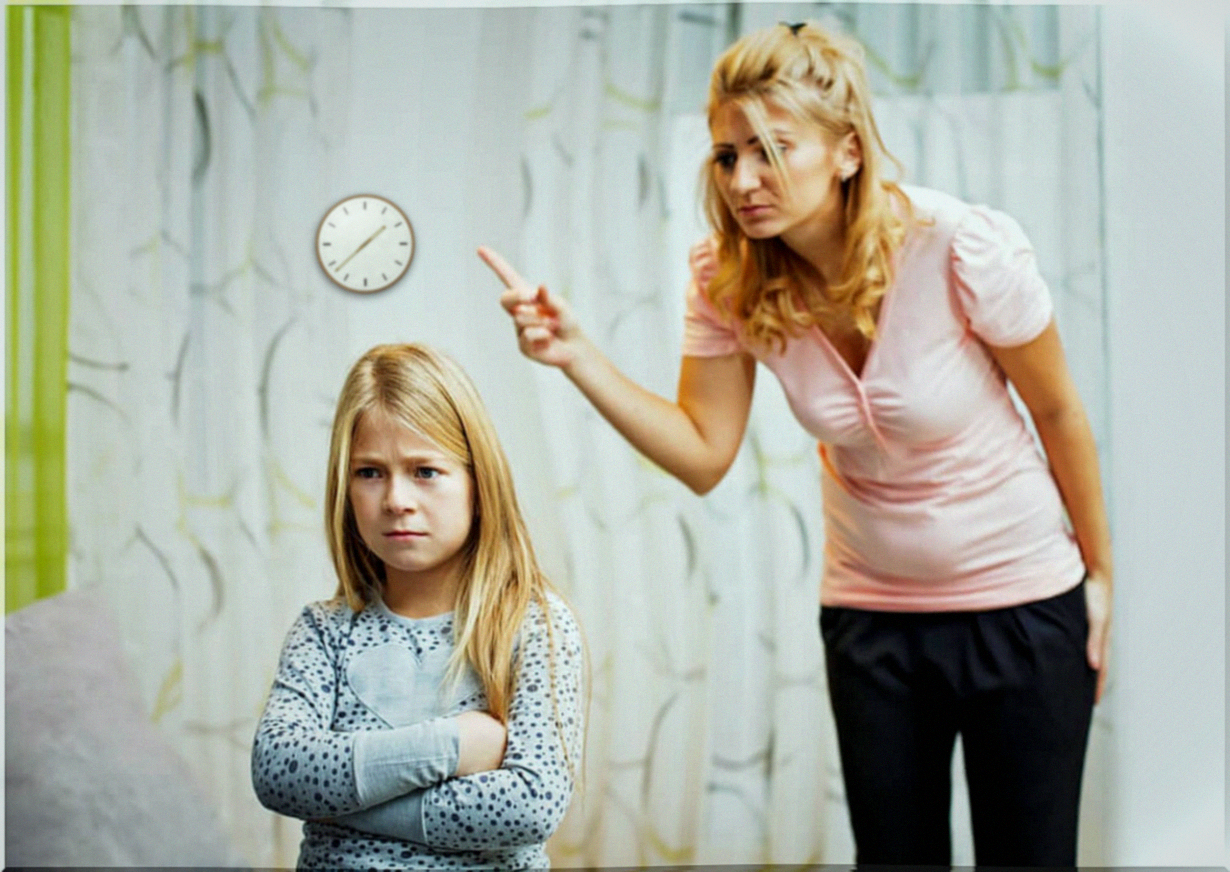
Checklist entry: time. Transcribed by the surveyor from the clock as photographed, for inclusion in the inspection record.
1:38
